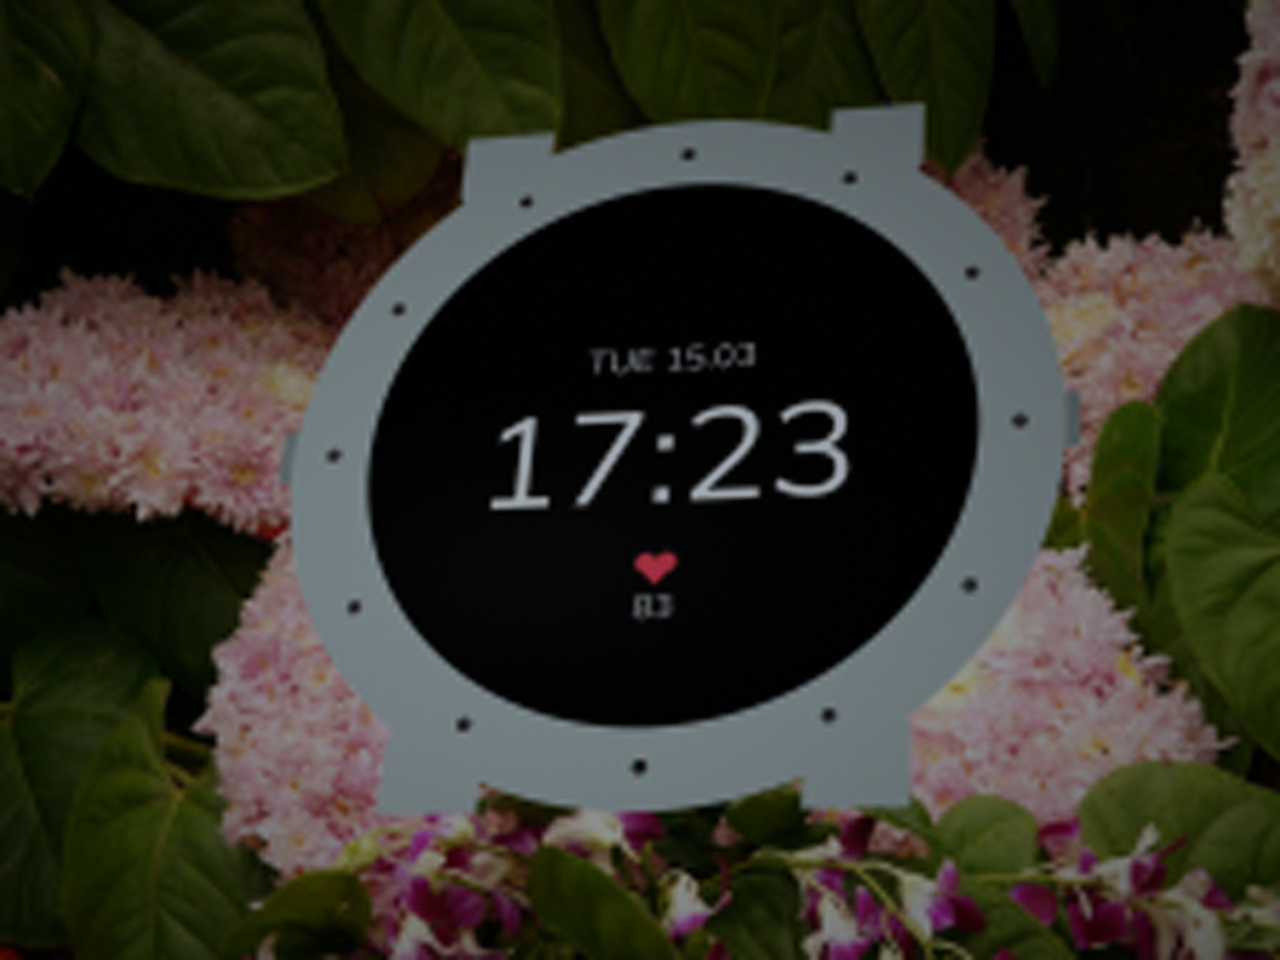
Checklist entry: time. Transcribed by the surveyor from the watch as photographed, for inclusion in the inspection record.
17:23
